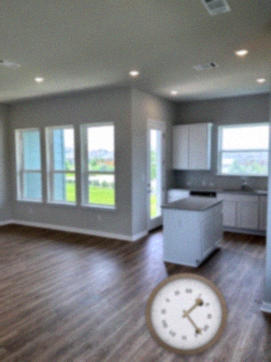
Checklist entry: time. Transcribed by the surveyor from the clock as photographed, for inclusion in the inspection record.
1:23
